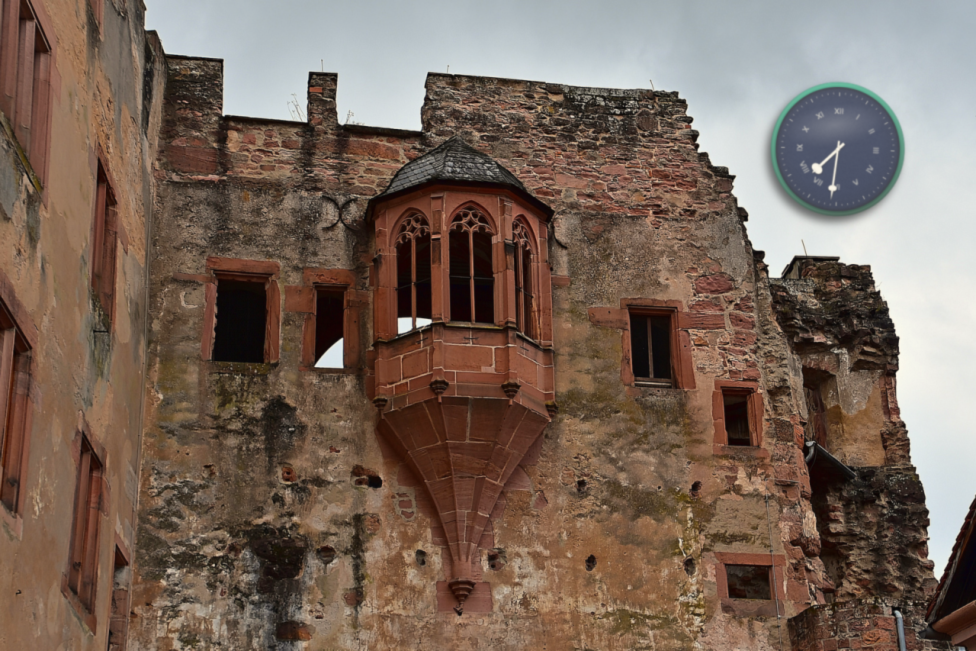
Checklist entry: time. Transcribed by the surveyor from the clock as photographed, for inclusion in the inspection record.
7:31
